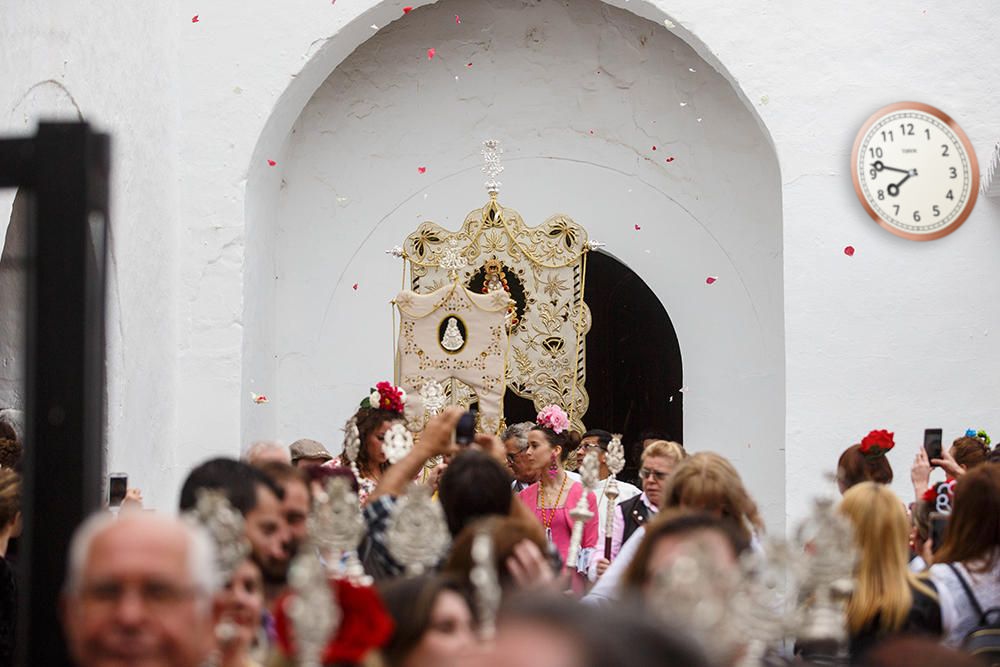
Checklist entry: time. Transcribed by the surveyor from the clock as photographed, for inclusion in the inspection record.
7:47
